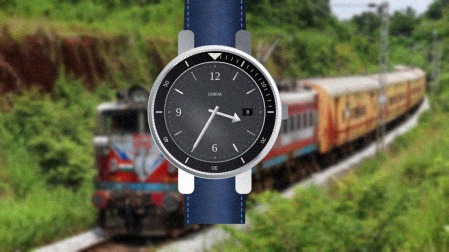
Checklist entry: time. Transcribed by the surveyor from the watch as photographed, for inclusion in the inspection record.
3:35
